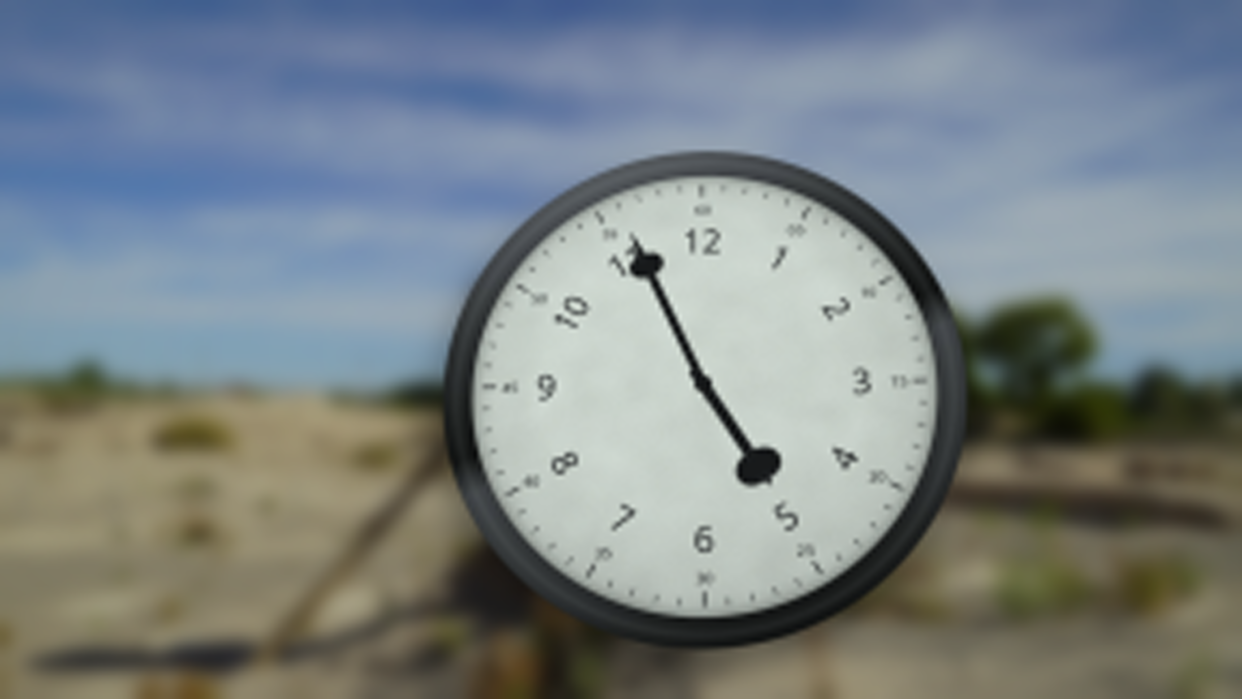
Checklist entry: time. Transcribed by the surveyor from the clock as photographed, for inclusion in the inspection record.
4:56
